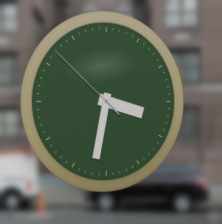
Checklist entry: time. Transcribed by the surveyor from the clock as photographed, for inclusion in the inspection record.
3:31:52
